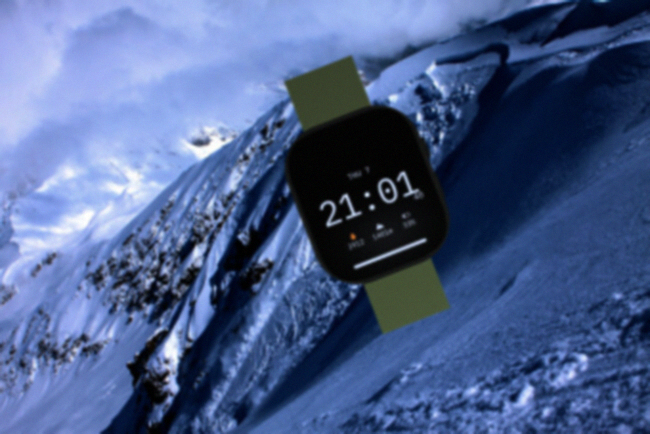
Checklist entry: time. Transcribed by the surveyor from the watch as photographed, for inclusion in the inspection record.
21:01
